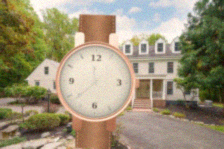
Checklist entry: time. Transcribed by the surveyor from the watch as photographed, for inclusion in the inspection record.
11:38
